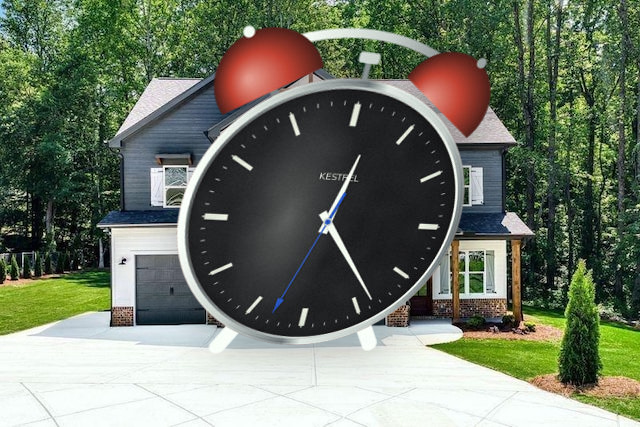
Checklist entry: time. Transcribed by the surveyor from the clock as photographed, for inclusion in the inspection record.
12:23:33
